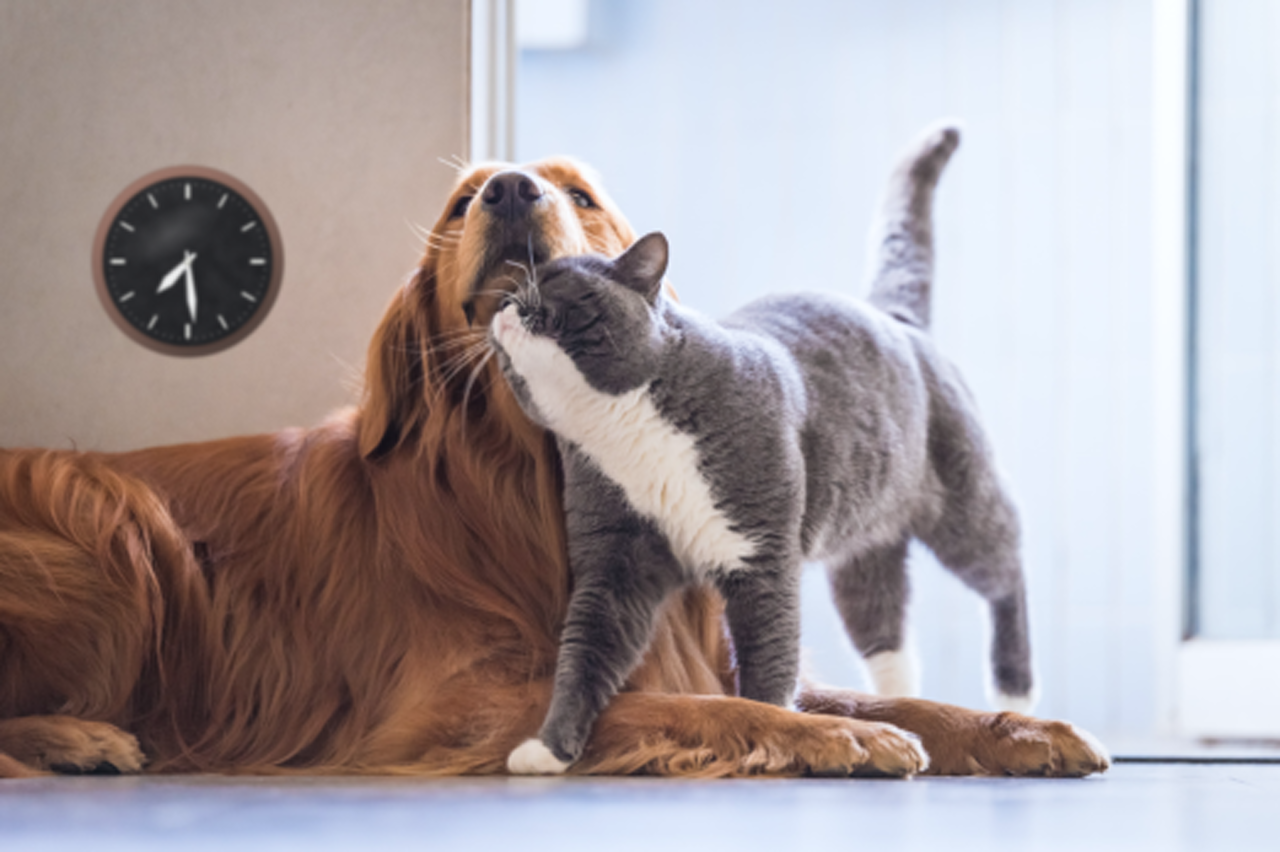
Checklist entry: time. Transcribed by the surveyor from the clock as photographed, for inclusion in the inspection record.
7:29
